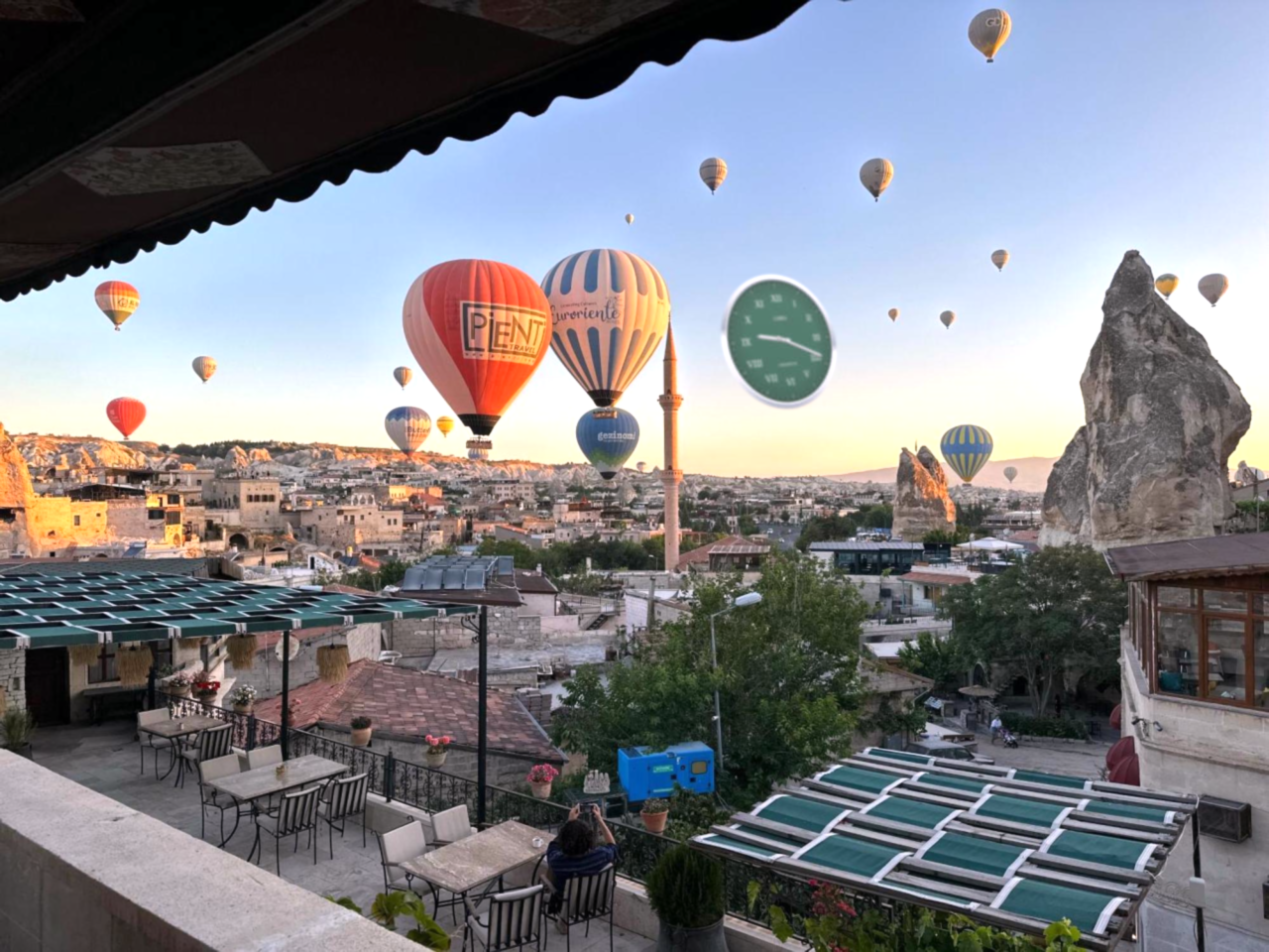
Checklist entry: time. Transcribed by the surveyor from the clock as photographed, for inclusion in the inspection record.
9:19
